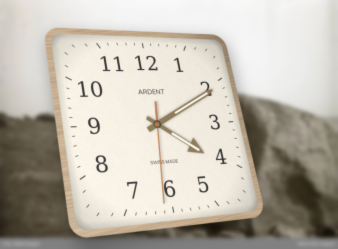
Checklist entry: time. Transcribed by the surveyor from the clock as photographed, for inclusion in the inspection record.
4:10:31
